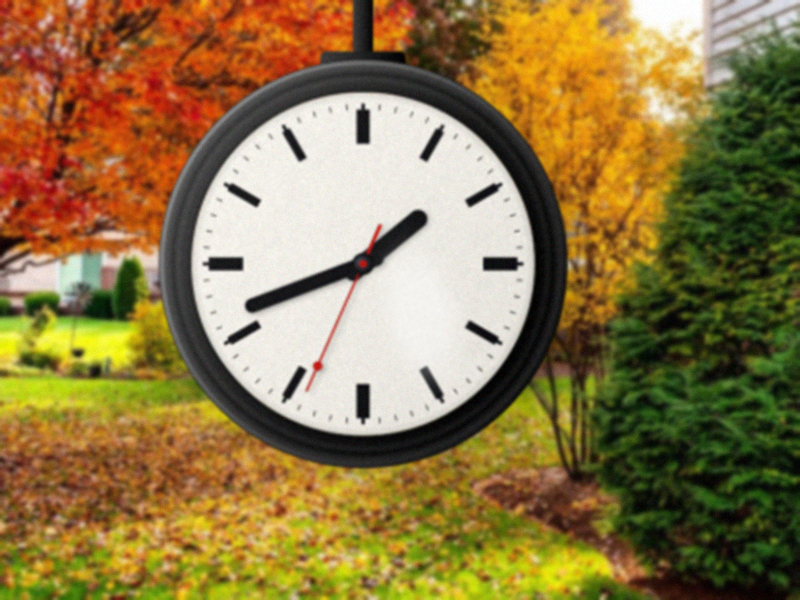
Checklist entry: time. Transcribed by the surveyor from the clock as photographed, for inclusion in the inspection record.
1:41:34
